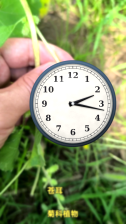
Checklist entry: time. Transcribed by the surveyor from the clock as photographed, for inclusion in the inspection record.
2:17
